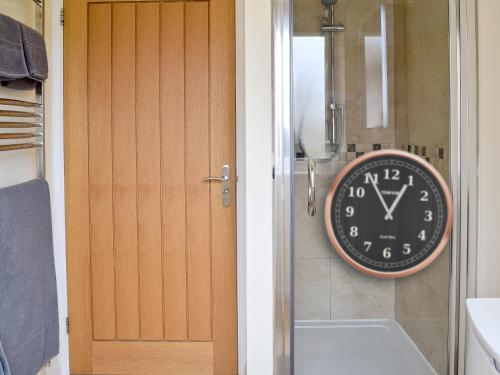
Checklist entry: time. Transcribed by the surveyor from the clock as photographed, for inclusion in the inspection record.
12:55
